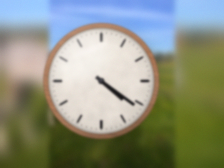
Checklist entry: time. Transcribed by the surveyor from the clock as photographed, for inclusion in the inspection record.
4:21
